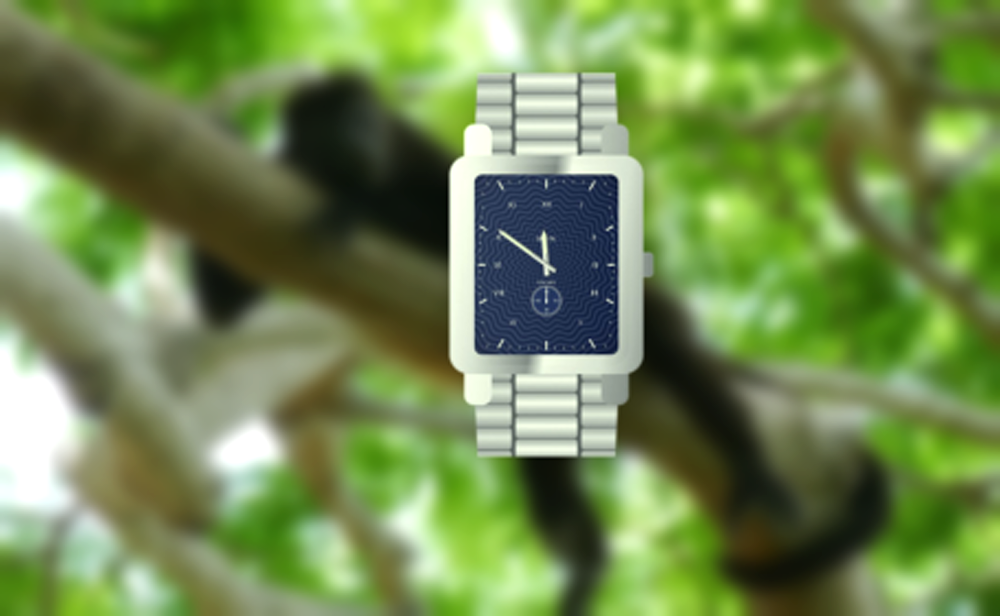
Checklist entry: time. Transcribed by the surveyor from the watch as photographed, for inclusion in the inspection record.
11:51
